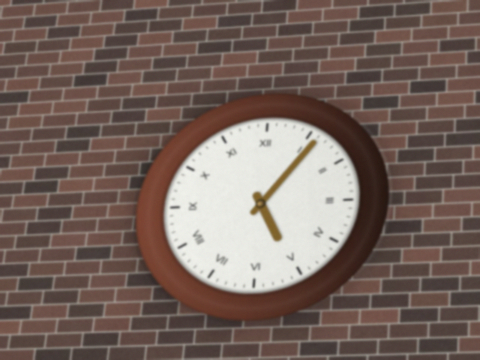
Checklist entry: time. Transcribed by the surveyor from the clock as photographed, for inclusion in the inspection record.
5:06
